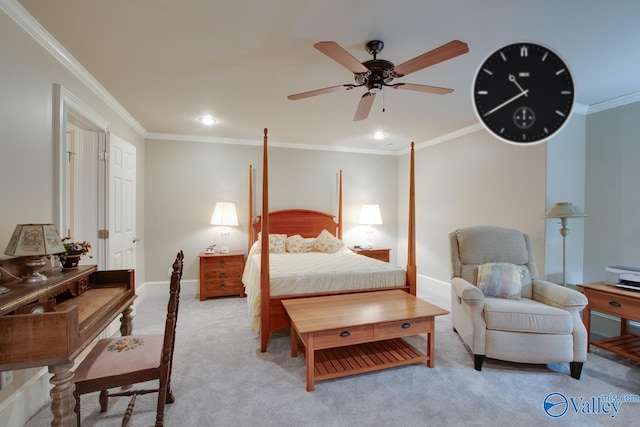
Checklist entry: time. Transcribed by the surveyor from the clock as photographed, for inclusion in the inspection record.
10:40
